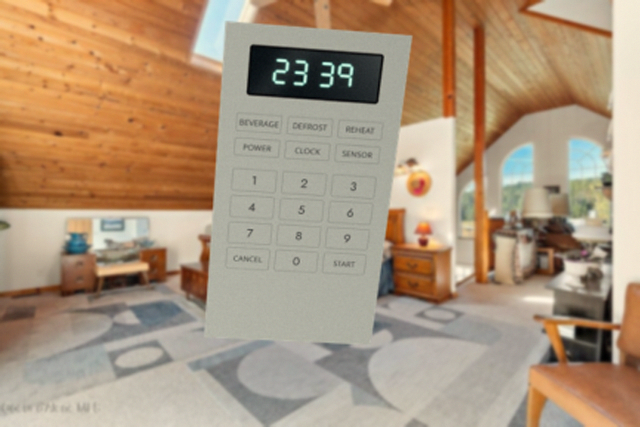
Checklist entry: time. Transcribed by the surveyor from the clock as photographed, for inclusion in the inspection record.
23:39
